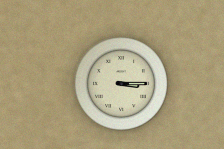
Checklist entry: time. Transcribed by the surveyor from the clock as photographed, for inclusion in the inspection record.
3:15
